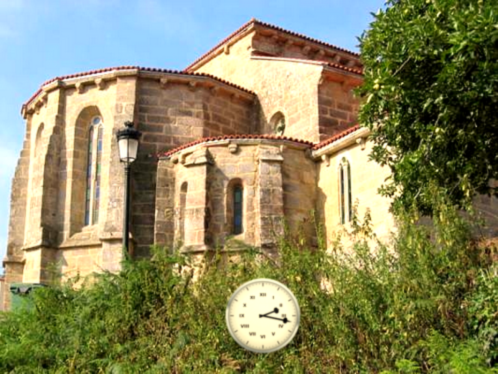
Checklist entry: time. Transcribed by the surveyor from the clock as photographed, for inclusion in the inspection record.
2:17
